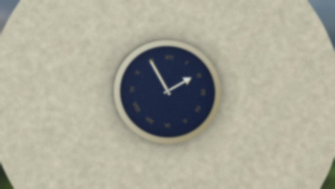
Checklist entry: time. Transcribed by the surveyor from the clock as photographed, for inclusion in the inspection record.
1:55
